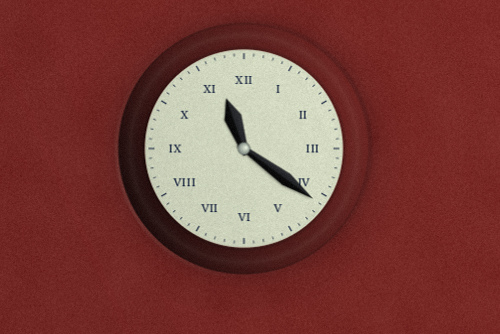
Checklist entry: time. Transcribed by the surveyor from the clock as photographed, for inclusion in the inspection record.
11:21
